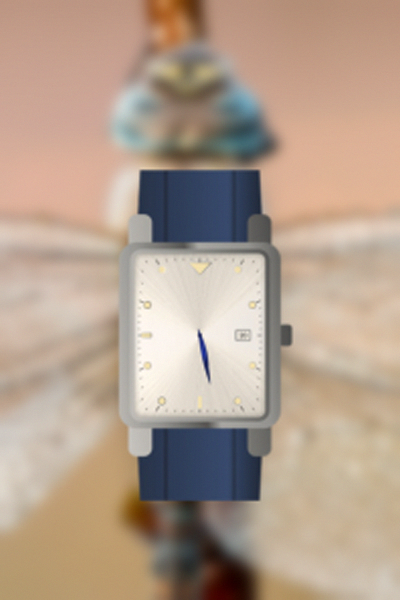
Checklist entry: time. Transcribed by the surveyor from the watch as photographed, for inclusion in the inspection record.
5:28
